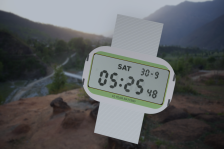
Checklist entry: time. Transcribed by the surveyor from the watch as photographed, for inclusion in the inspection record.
5:25:48
